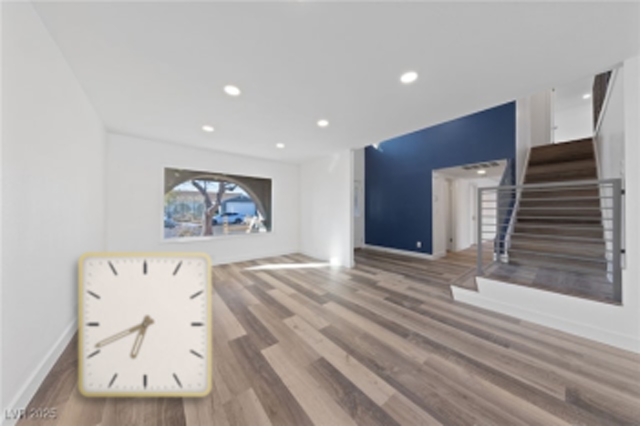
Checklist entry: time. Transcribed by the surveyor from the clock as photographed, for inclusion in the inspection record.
6:41
